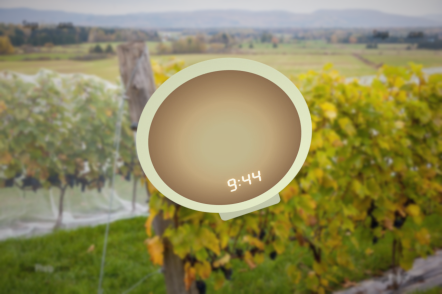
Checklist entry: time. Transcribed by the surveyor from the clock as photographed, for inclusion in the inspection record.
9:44
